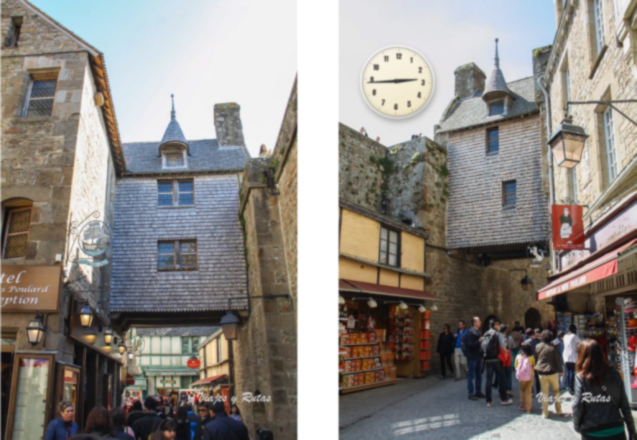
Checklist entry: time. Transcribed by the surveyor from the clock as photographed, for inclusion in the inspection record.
2:44
